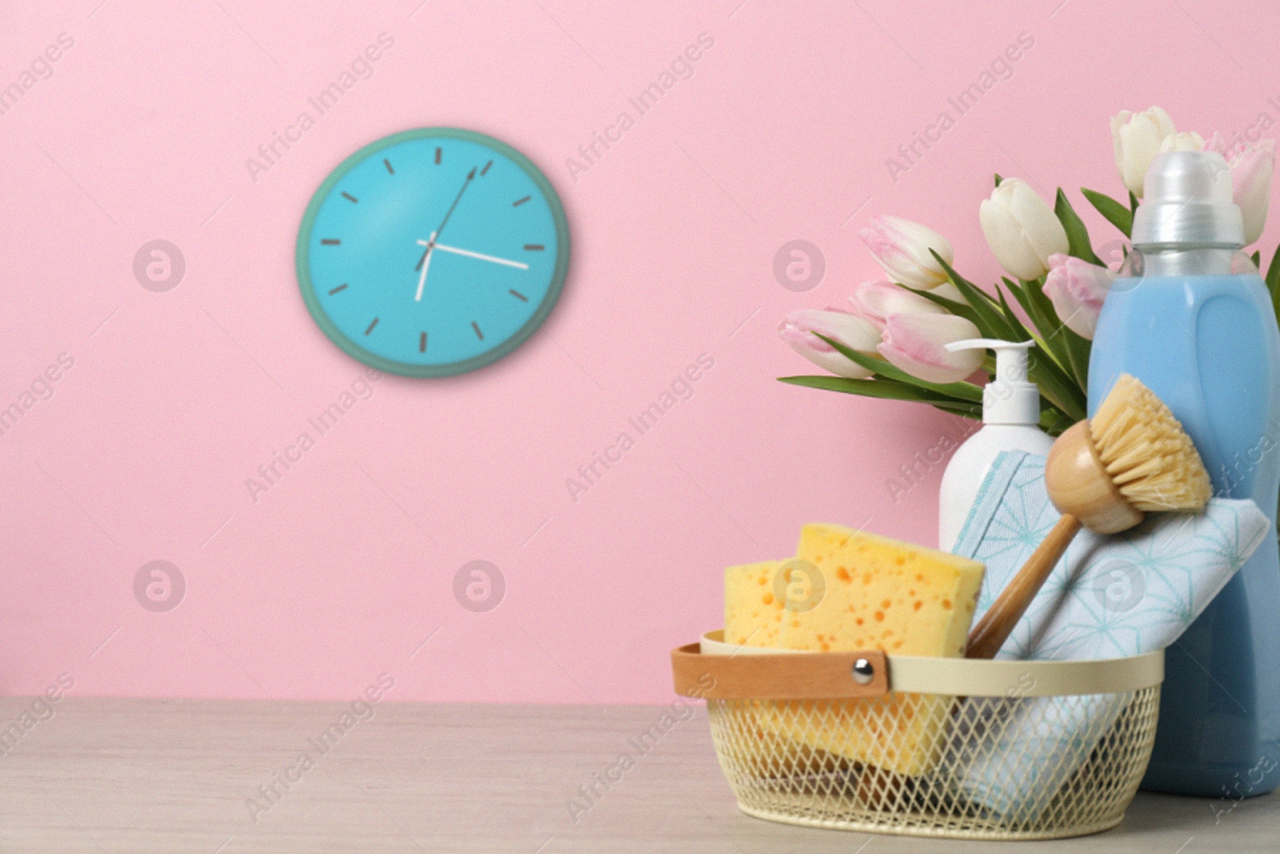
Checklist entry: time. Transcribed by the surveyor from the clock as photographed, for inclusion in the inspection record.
6:17:04
